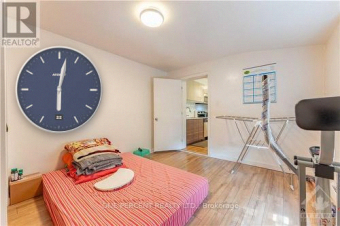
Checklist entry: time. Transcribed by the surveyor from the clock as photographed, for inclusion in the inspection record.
6:02
